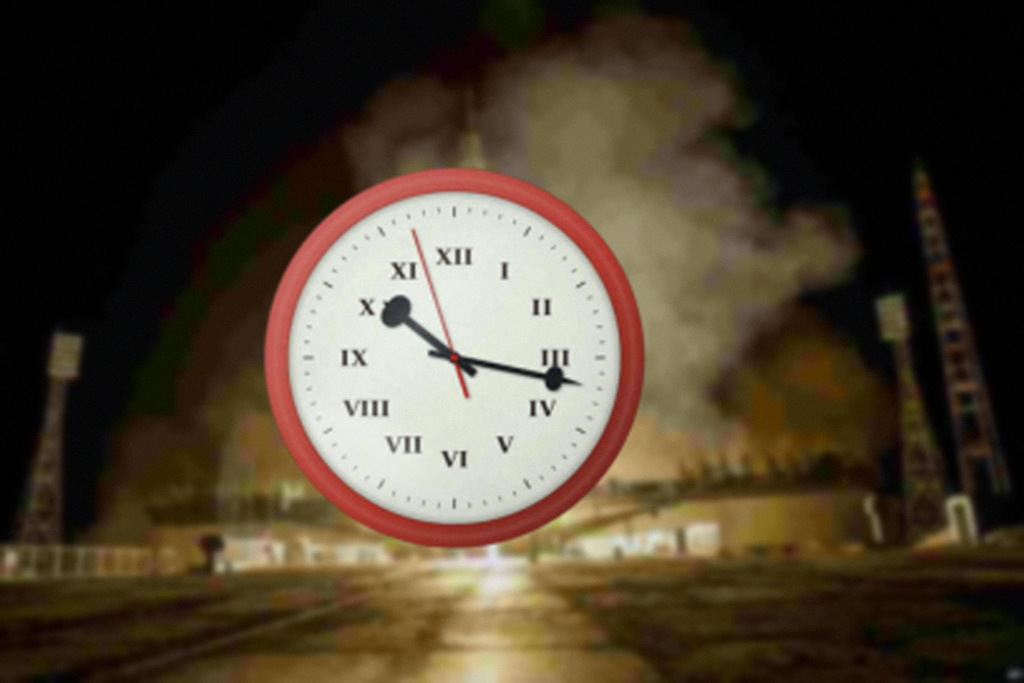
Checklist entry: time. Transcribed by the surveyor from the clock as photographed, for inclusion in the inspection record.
10:16:57
